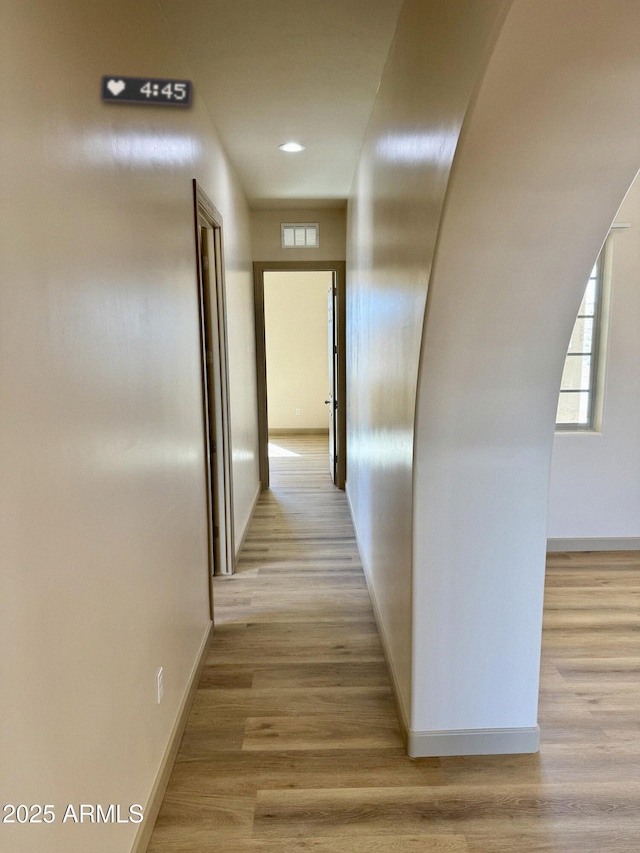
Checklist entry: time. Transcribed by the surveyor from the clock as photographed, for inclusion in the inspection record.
4:45
